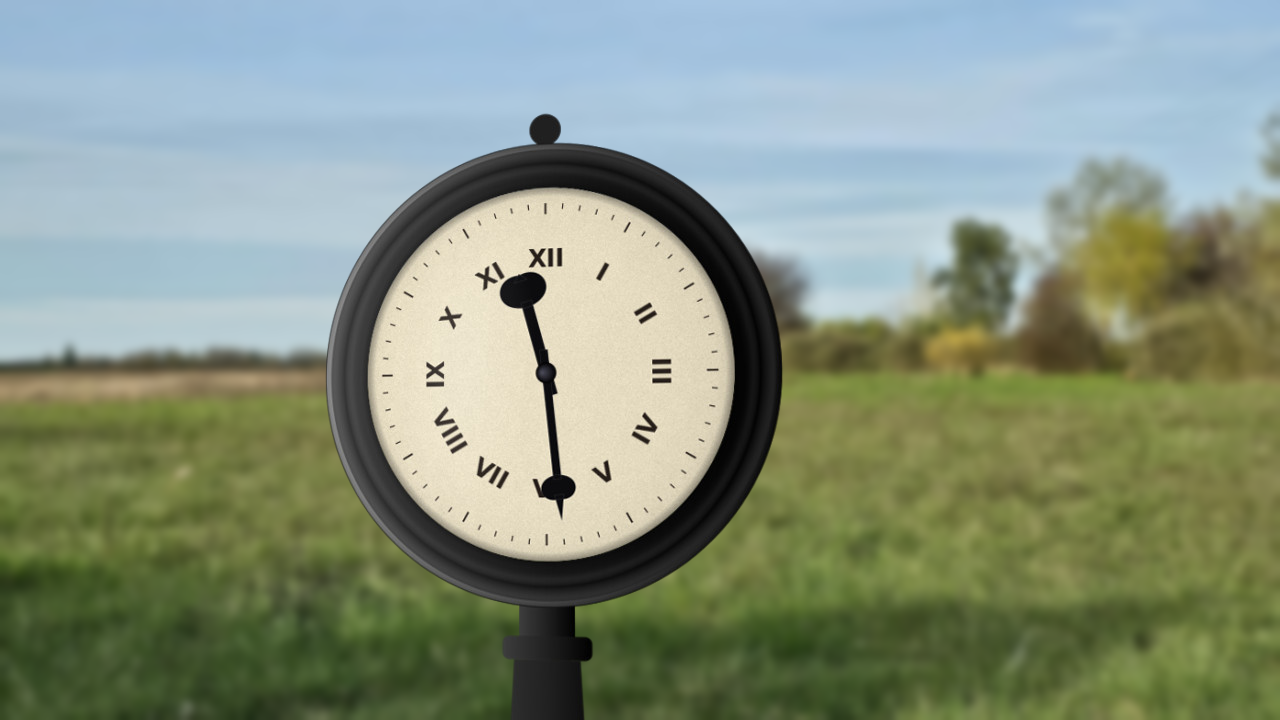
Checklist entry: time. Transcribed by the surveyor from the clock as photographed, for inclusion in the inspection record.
11:29
